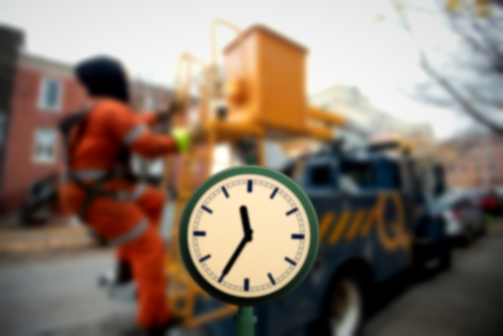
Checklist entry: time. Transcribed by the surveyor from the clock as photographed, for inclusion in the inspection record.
11:35
